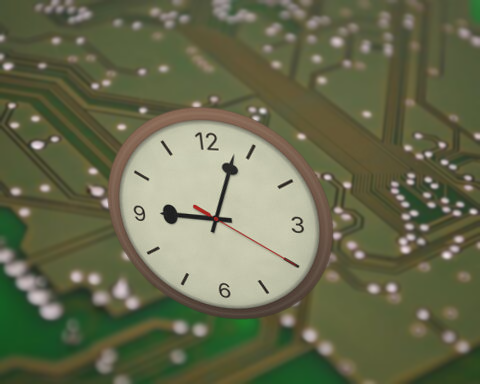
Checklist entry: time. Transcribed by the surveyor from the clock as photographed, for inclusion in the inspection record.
9:03:20
